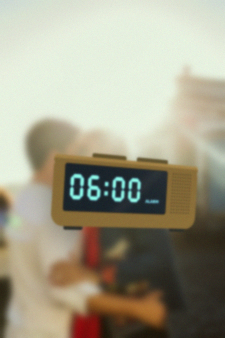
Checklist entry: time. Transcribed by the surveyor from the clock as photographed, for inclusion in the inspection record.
6:00
